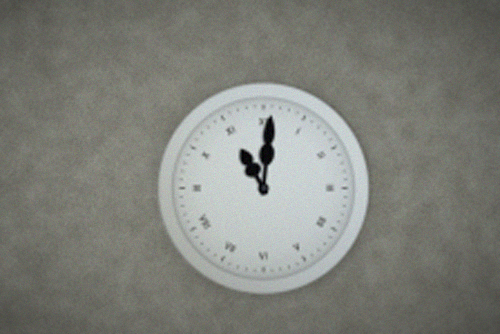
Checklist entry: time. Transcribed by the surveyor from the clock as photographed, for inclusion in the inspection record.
11:01
